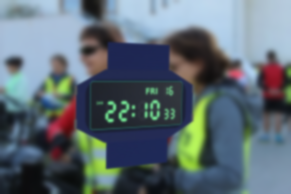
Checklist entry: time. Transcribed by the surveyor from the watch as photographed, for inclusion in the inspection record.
22:10
